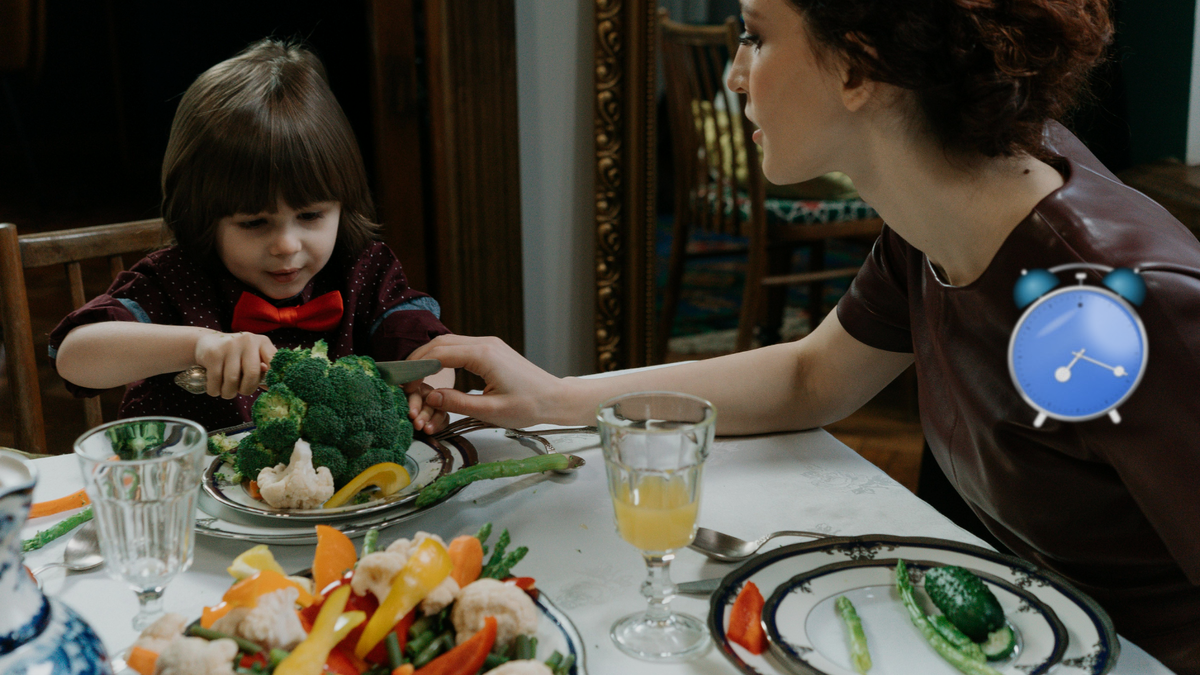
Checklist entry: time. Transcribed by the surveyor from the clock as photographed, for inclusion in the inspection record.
7:19
